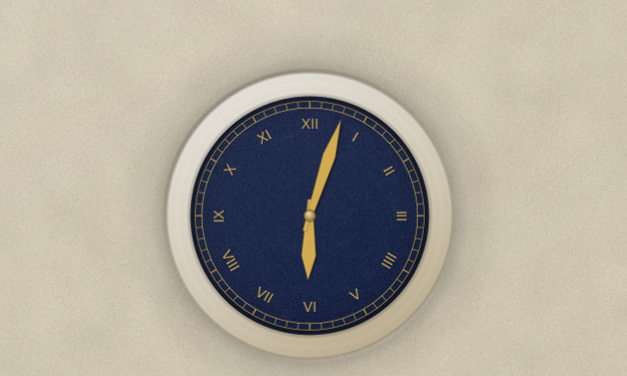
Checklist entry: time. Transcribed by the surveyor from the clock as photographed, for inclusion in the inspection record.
6:03
